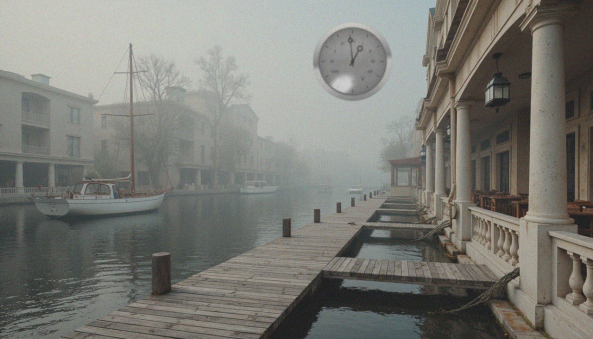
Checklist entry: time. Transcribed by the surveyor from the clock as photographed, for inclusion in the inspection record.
12:59
